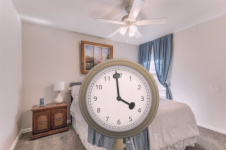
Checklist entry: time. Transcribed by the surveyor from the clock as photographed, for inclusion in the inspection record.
3:59
